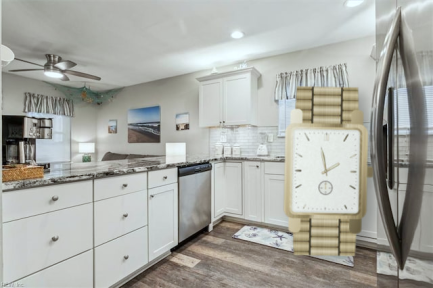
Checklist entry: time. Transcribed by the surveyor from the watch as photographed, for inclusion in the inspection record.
1:58
